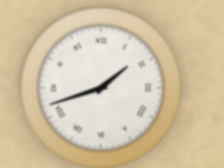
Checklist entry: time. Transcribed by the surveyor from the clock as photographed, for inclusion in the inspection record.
1:42
